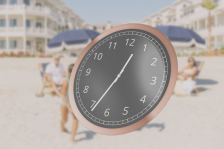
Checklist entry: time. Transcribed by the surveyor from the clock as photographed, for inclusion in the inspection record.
12:34
